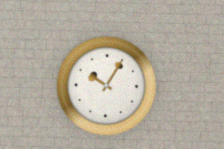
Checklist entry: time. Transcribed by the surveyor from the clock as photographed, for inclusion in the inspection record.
10:05
